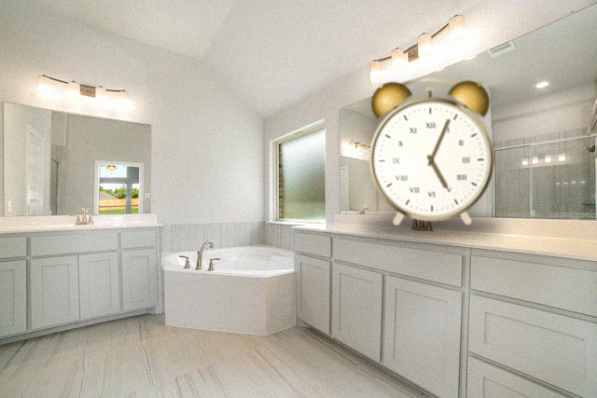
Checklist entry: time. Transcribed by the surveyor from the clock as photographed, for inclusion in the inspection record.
5:04
